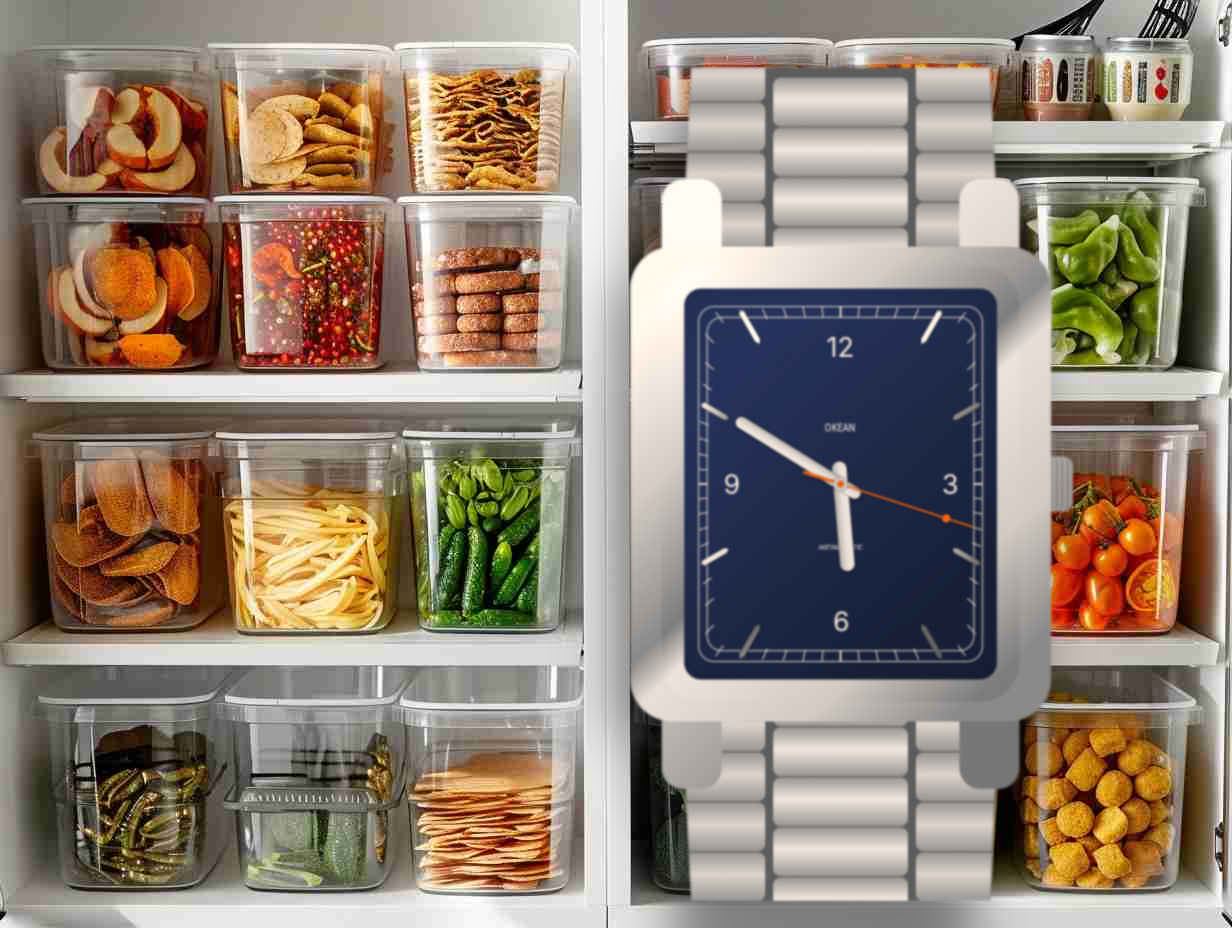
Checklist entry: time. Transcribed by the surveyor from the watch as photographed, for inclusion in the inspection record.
5:50:18
